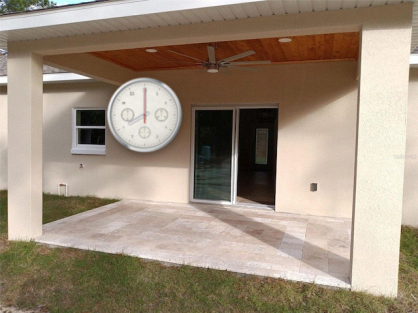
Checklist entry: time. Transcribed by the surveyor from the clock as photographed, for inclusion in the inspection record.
8:00
